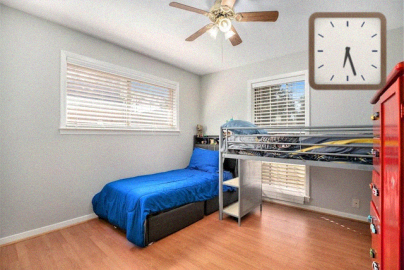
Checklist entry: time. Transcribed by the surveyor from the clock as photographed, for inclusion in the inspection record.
6:27
